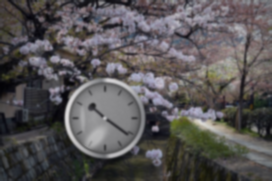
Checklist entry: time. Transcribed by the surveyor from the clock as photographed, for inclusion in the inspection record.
10:21
